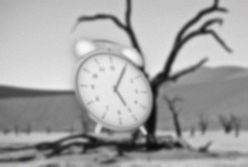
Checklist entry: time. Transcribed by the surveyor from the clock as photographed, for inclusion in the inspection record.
5:05
